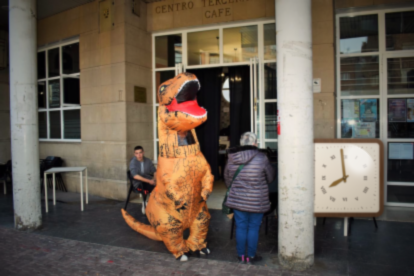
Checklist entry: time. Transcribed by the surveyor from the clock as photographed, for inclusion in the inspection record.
7:59
